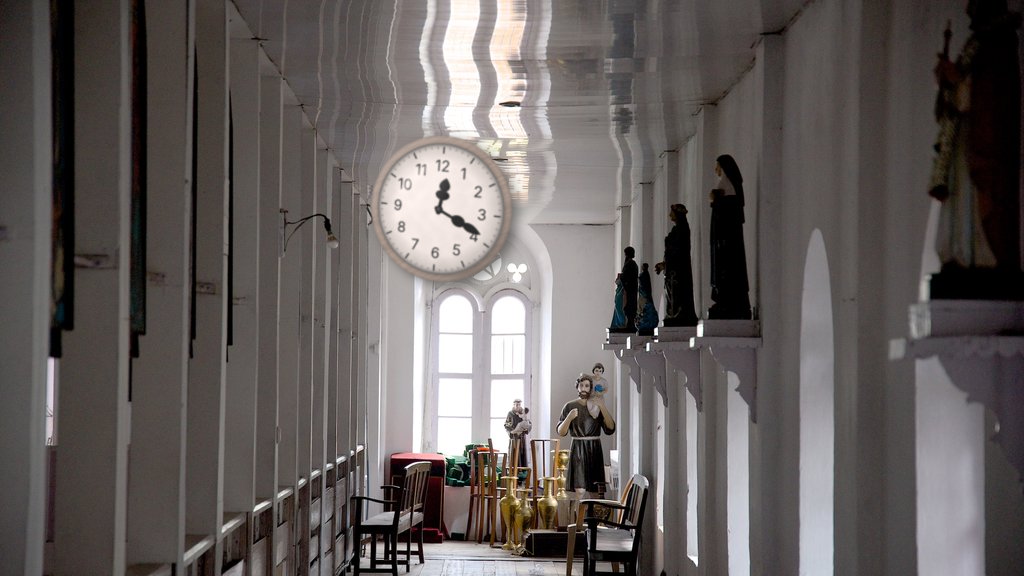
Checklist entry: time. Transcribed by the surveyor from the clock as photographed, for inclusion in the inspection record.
12:19
